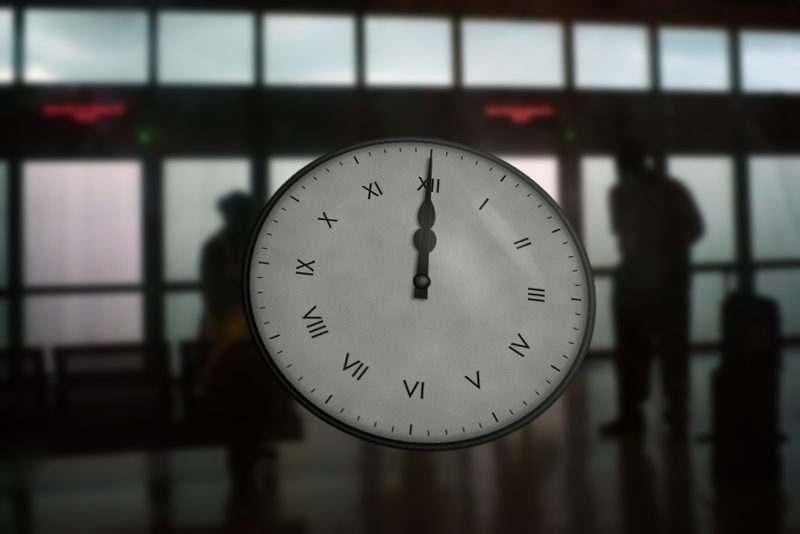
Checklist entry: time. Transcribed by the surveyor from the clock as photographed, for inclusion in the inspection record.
12:00
